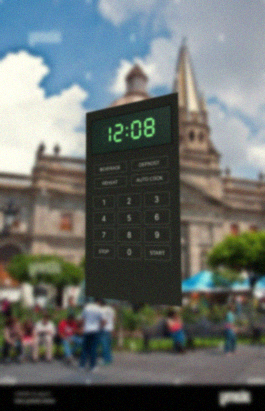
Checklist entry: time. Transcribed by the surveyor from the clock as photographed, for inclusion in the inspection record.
12:08
